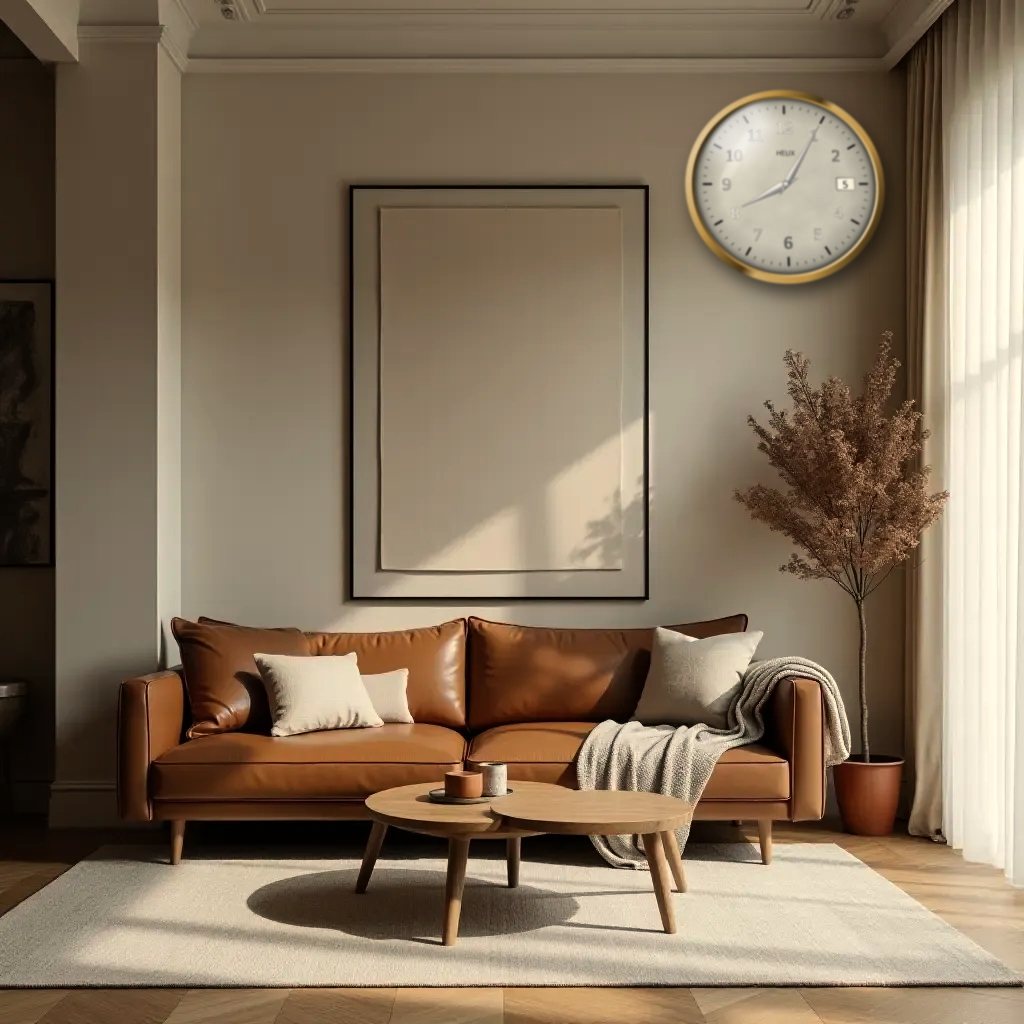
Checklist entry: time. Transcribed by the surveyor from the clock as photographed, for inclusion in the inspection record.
8:05
